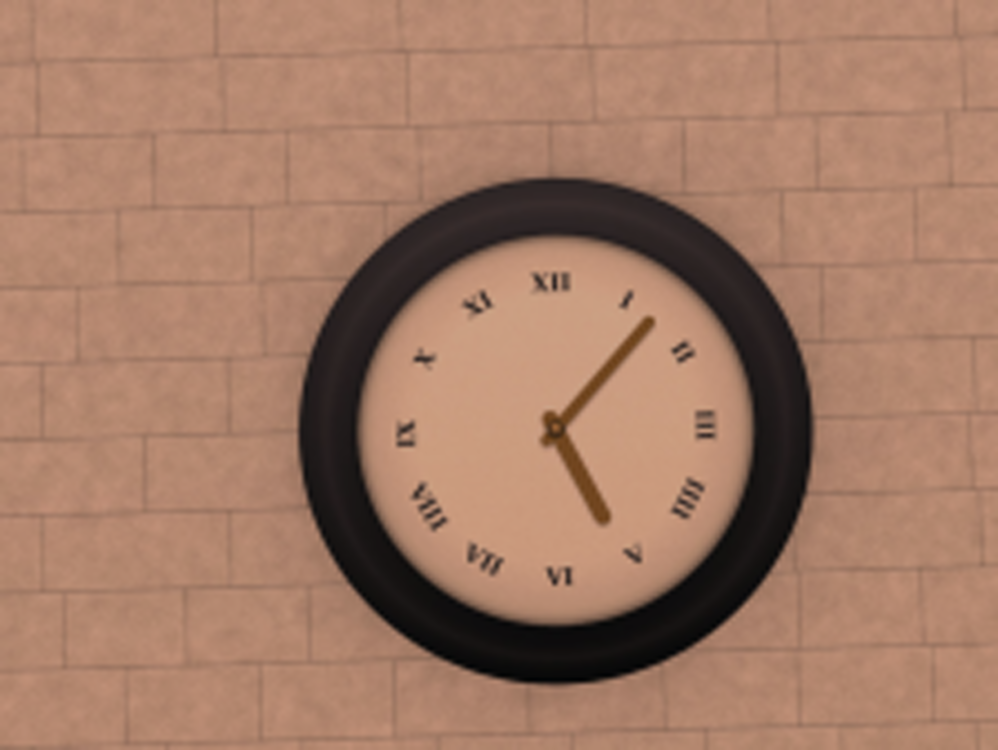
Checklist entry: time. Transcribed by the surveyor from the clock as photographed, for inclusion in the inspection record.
5:07
